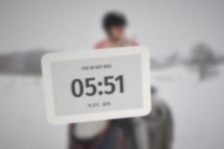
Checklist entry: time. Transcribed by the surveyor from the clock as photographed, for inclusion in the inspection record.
5:51
